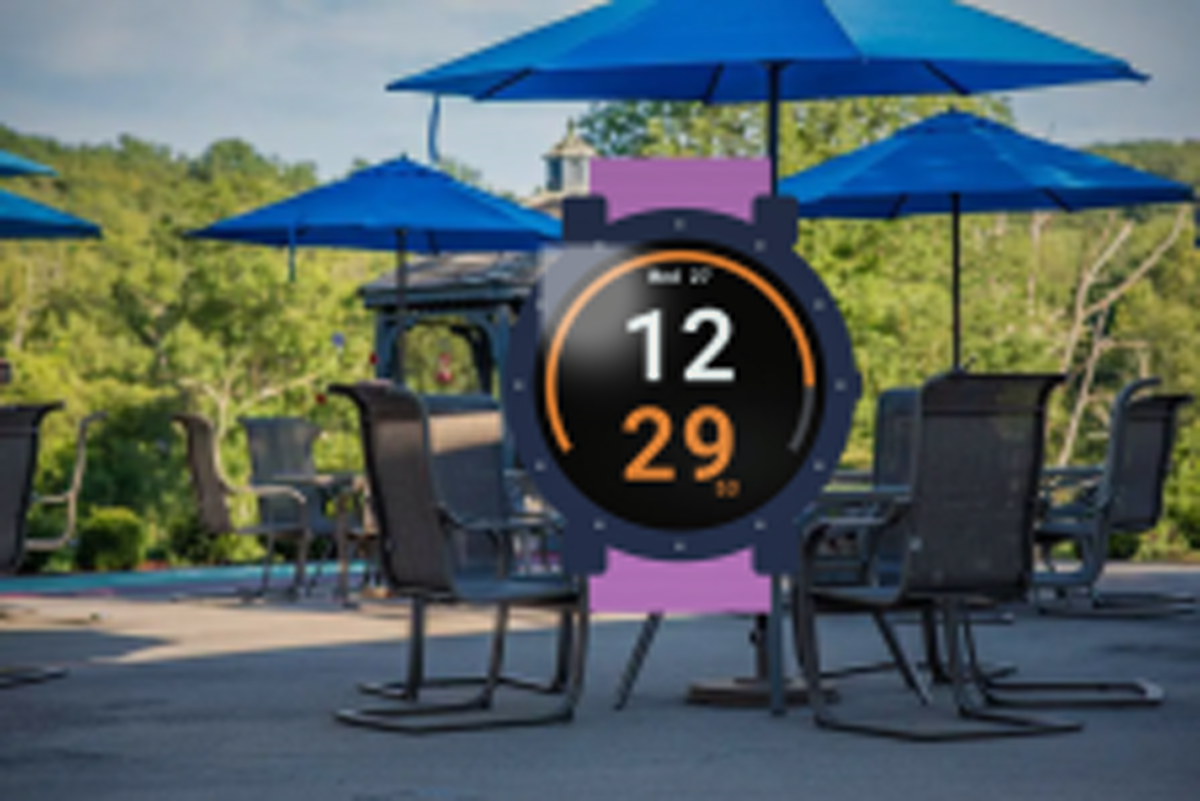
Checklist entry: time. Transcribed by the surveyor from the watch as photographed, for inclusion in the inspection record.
12:29
